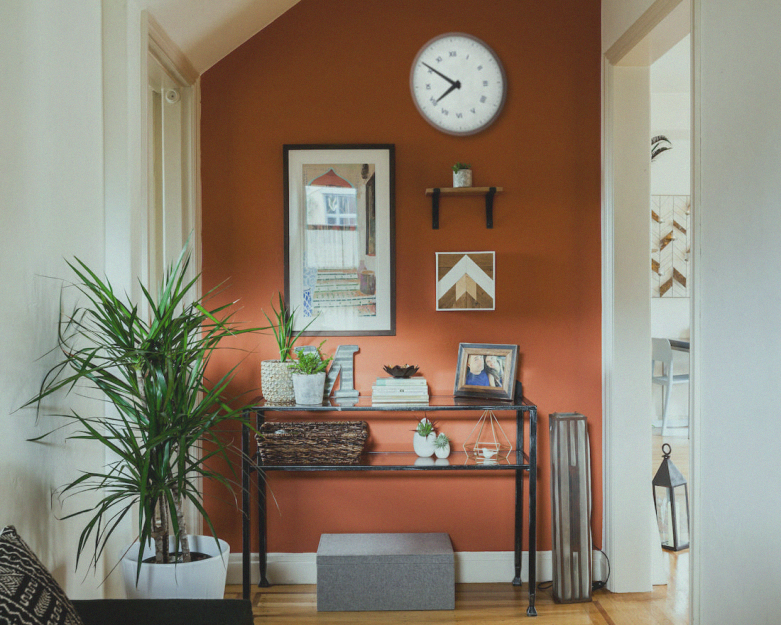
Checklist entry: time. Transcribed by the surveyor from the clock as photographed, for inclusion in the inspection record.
7:51
